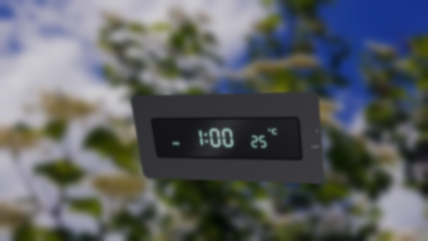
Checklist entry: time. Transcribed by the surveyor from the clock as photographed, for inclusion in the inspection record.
1:00
